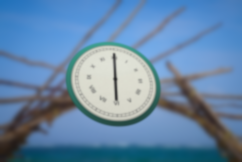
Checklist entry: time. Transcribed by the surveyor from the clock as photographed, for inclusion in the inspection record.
6:00
